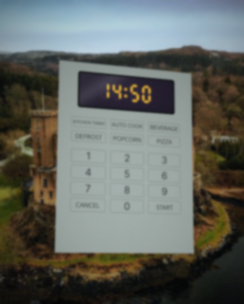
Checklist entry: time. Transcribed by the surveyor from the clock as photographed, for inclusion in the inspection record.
14:50
